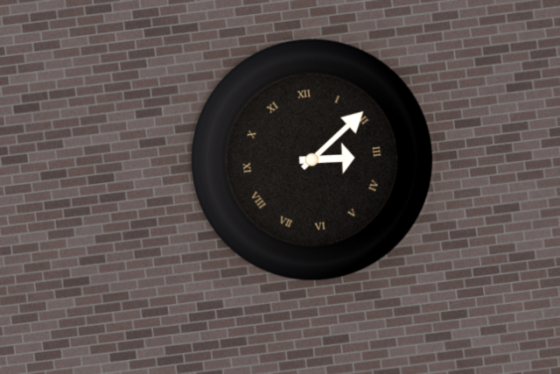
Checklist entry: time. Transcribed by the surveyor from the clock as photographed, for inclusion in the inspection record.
3:09
